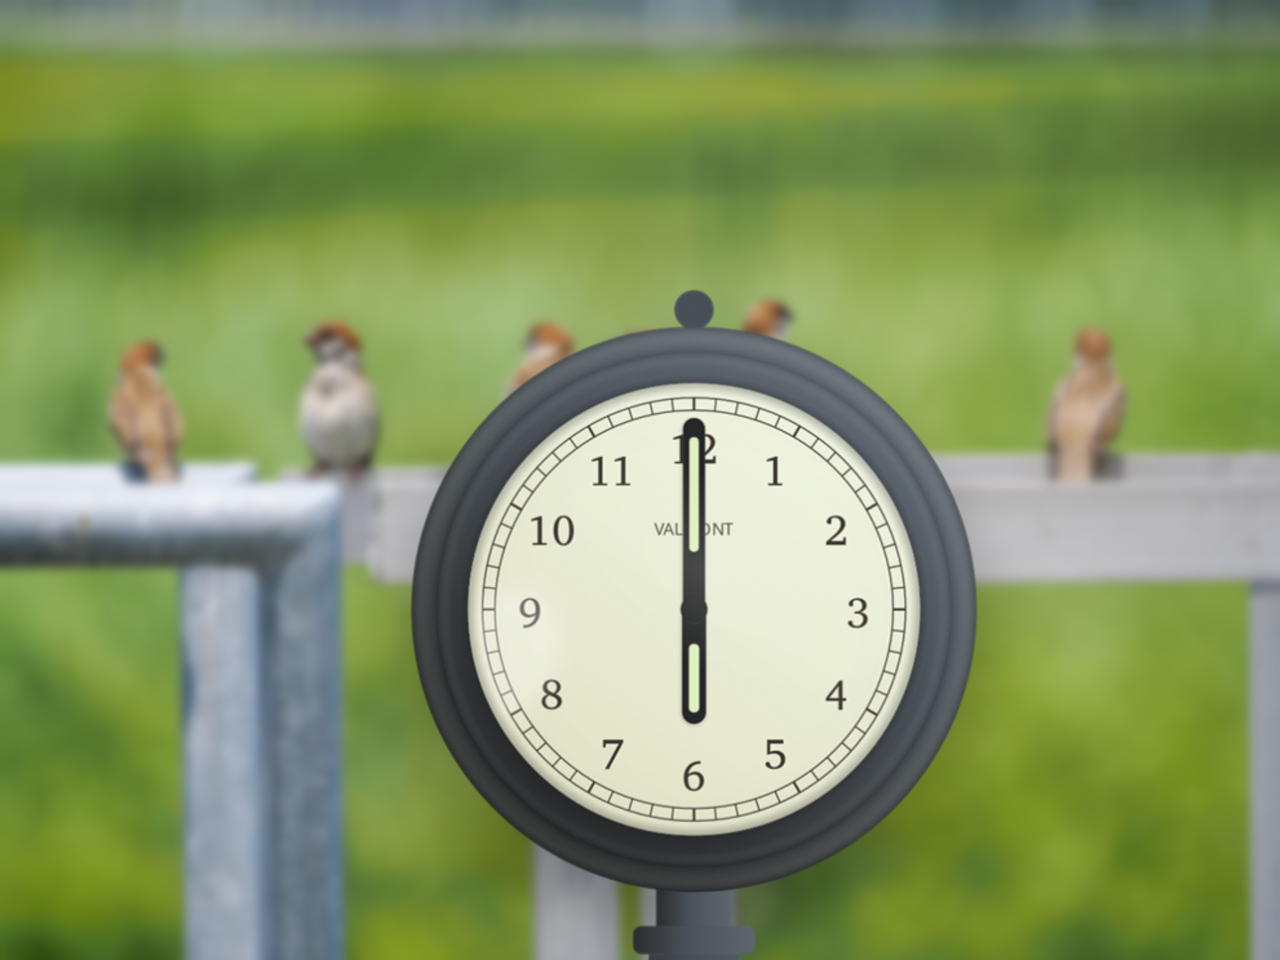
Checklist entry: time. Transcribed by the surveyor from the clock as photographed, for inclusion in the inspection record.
6:00
